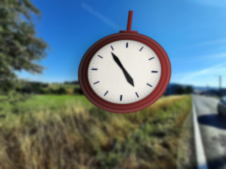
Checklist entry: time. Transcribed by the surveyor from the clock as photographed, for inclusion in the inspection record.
4:54
